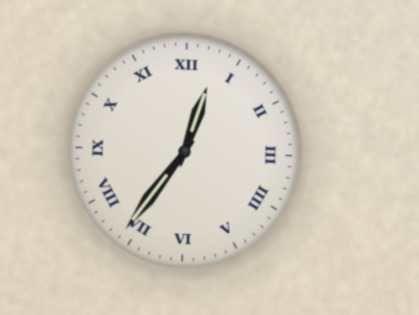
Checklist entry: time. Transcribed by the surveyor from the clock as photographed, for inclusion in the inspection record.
12:36
